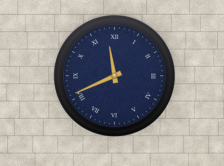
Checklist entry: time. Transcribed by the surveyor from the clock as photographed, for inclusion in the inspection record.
11:41
